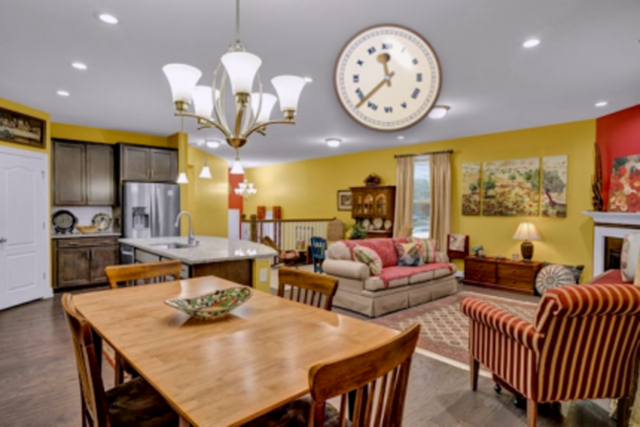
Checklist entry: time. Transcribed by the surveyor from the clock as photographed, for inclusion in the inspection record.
11:38
